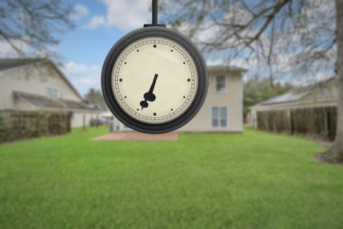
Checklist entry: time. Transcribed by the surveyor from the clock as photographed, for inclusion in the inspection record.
6:34
